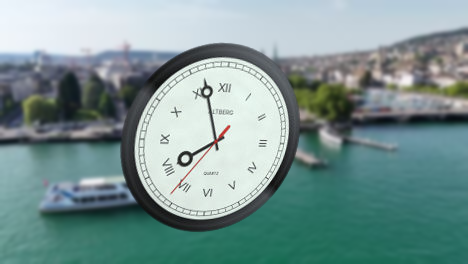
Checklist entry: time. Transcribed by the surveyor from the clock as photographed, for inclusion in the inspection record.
7:56:36
